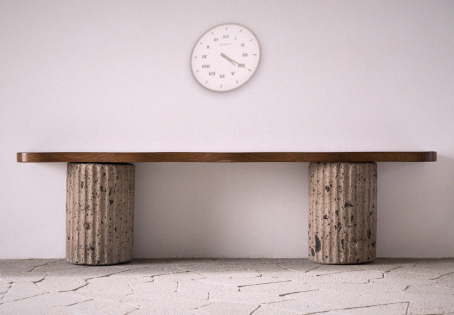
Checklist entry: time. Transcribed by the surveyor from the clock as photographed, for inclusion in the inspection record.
4:20
